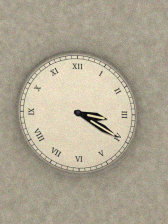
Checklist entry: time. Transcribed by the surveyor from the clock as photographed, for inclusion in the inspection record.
3:20
